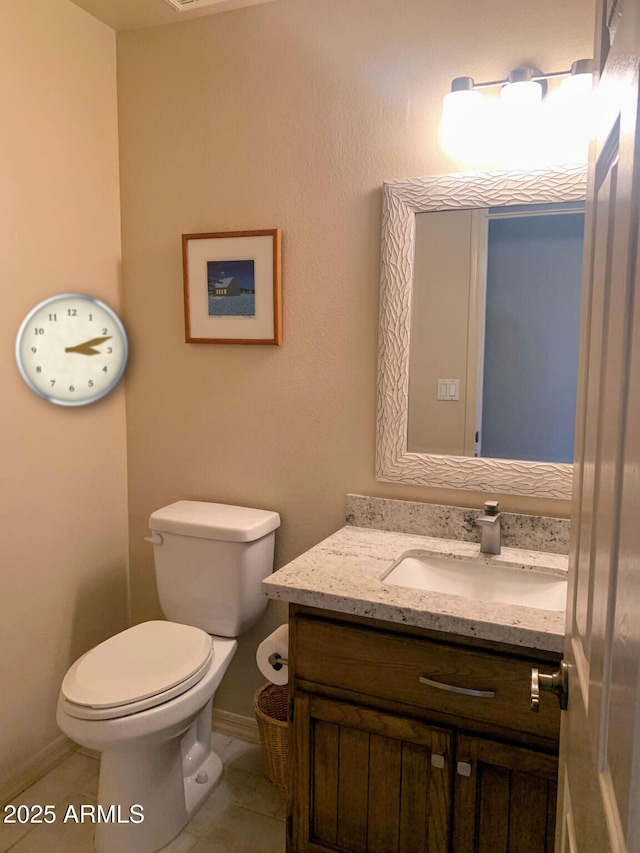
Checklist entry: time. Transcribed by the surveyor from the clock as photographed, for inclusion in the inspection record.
3:12
